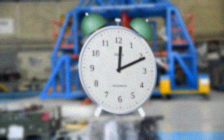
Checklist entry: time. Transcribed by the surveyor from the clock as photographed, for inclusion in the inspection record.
12:11
